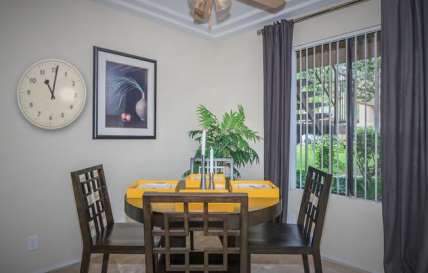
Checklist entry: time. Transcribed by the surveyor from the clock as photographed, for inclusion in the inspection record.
11:01
